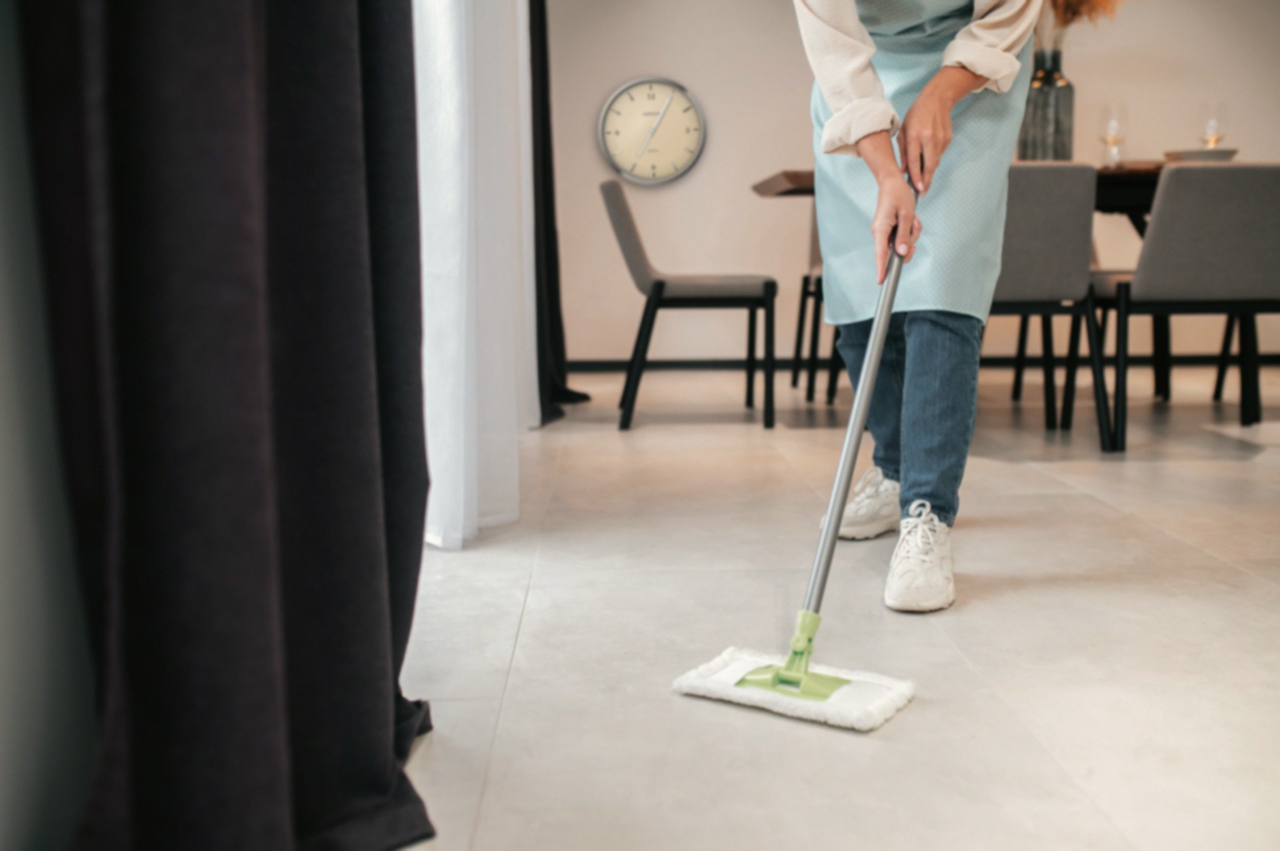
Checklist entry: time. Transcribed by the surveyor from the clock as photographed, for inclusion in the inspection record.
7:05
